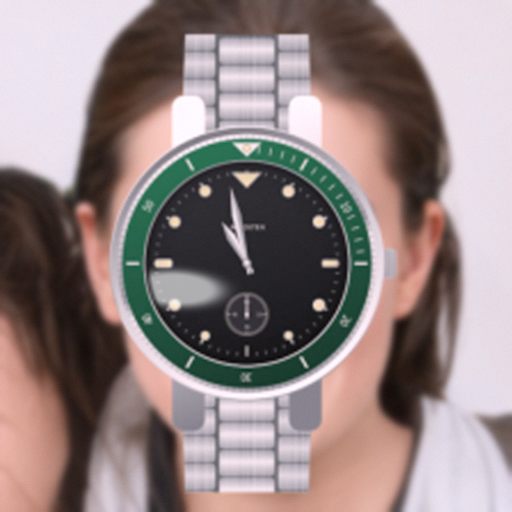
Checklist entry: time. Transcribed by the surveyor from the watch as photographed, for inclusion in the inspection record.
10:58
